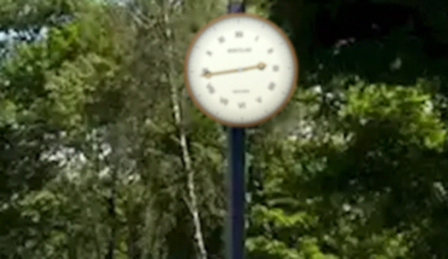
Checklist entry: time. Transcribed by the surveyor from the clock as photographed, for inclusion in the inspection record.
2:44
